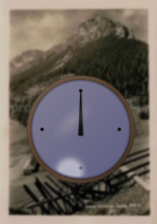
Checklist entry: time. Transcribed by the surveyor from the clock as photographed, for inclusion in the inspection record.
12:00
